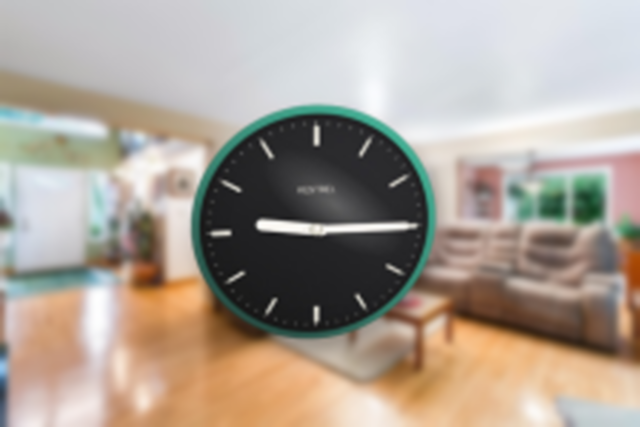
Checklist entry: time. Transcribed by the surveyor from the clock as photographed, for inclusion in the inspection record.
9:15
